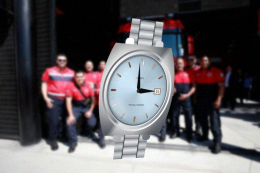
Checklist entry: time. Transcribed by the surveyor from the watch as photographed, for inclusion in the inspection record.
2:59
